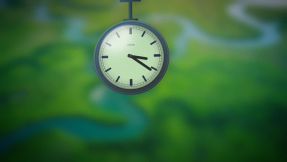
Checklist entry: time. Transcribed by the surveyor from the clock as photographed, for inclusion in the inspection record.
3:21
